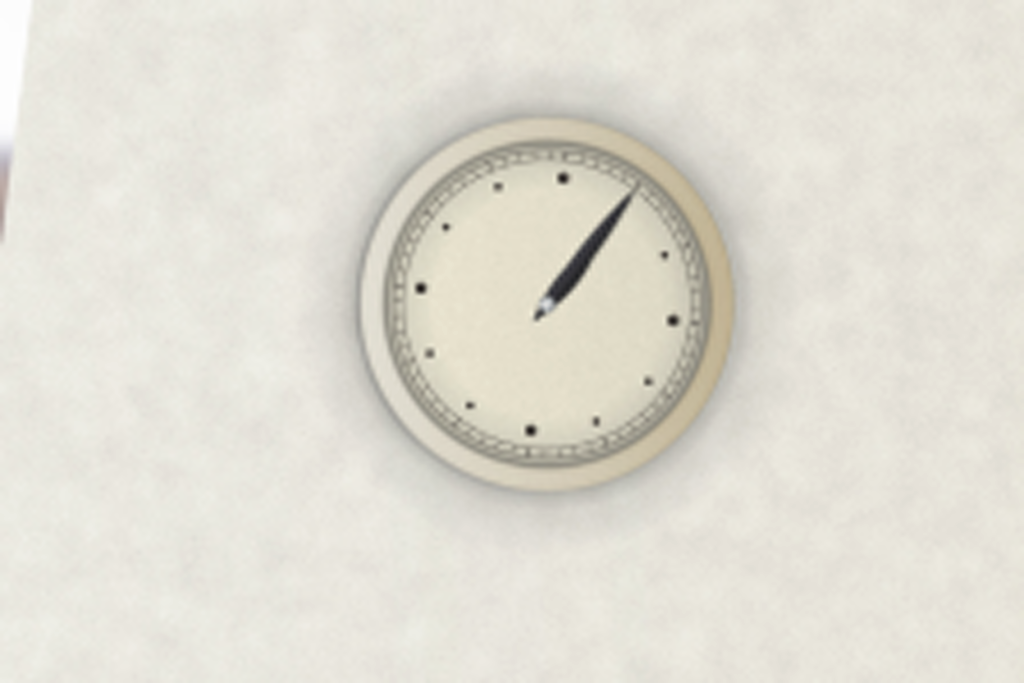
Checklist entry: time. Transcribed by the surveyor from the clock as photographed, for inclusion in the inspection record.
1:05
